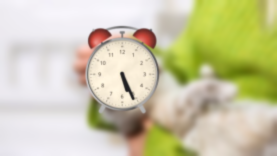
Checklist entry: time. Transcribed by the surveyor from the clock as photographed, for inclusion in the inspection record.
5:26
